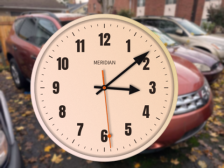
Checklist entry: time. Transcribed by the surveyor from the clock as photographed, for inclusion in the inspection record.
3:08:29
